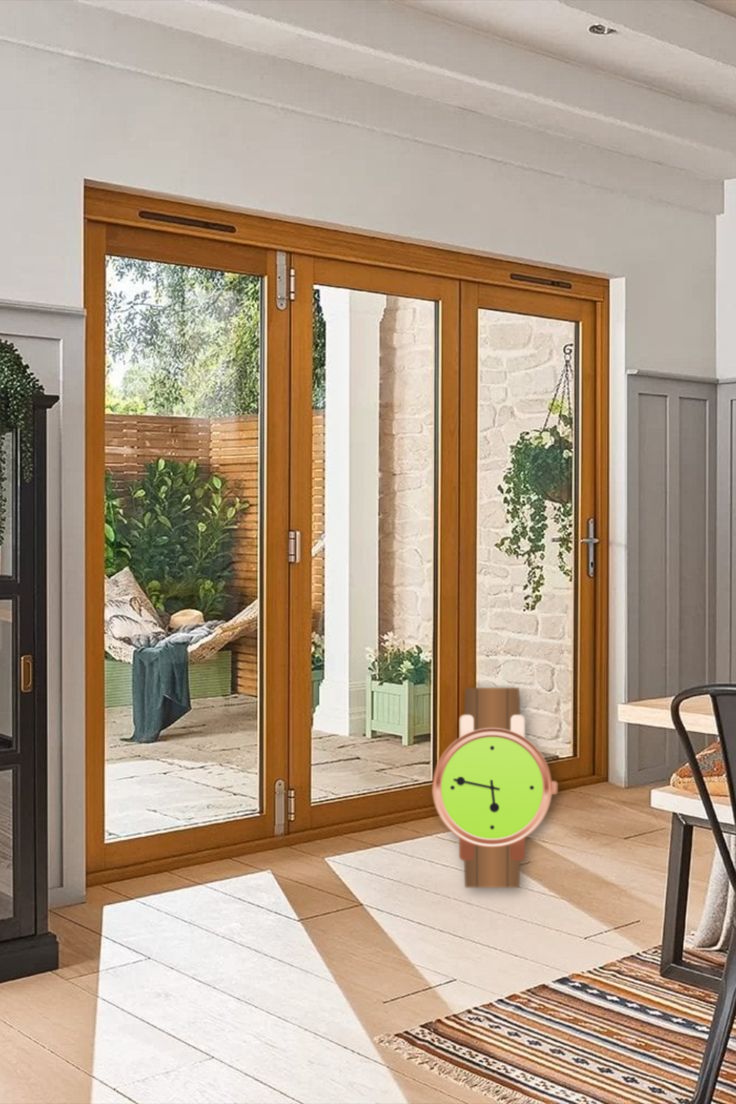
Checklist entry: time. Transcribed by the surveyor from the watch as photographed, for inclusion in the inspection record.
5:47
